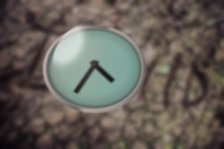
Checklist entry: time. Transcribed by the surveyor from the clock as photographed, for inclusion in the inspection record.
4:35
